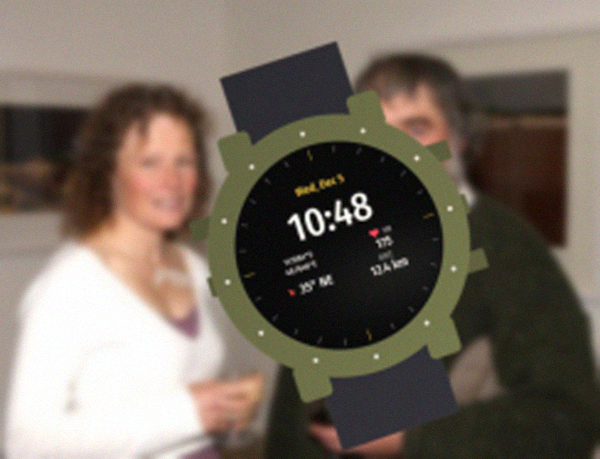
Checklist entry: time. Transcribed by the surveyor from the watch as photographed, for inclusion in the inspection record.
10:48
